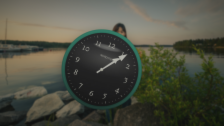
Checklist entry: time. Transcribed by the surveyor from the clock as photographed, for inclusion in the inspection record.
1:06
